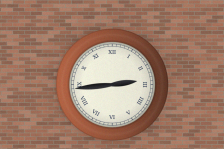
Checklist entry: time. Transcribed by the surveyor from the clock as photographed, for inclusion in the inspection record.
2:44
